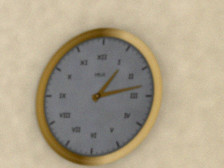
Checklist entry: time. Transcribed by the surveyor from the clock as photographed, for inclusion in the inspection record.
1:13
